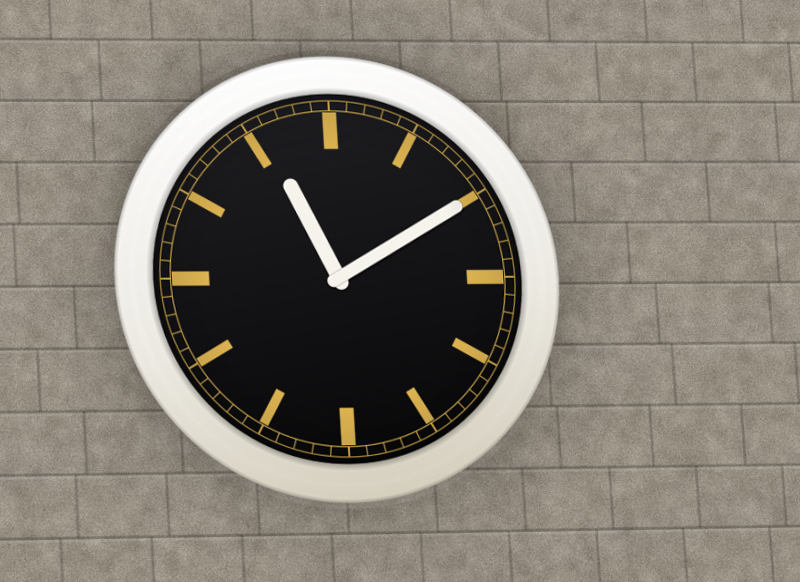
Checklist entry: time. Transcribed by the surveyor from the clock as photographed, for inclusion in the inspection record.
11:10
